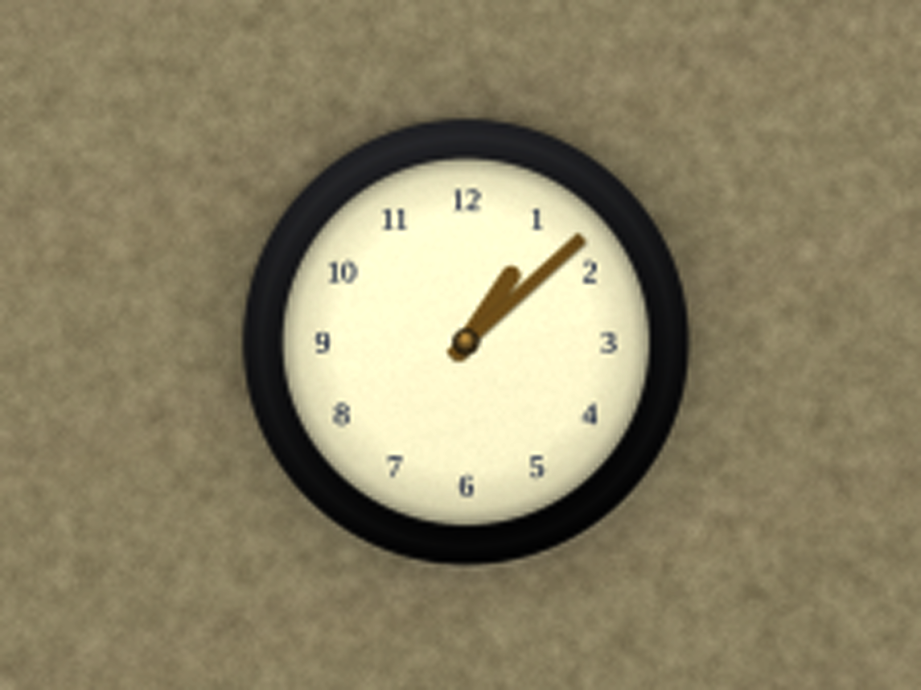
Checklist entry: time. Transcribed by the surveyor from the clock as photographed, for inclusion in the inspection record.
1:08
